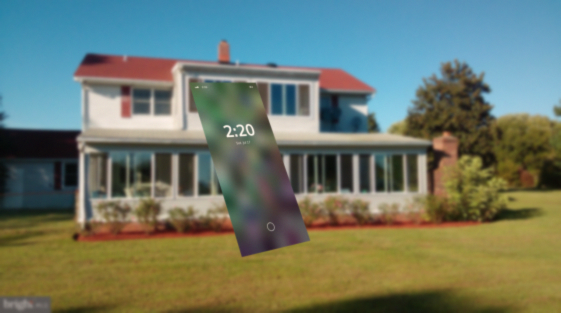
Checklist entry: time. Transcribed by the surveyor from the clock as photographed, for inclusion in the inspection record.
2:20
